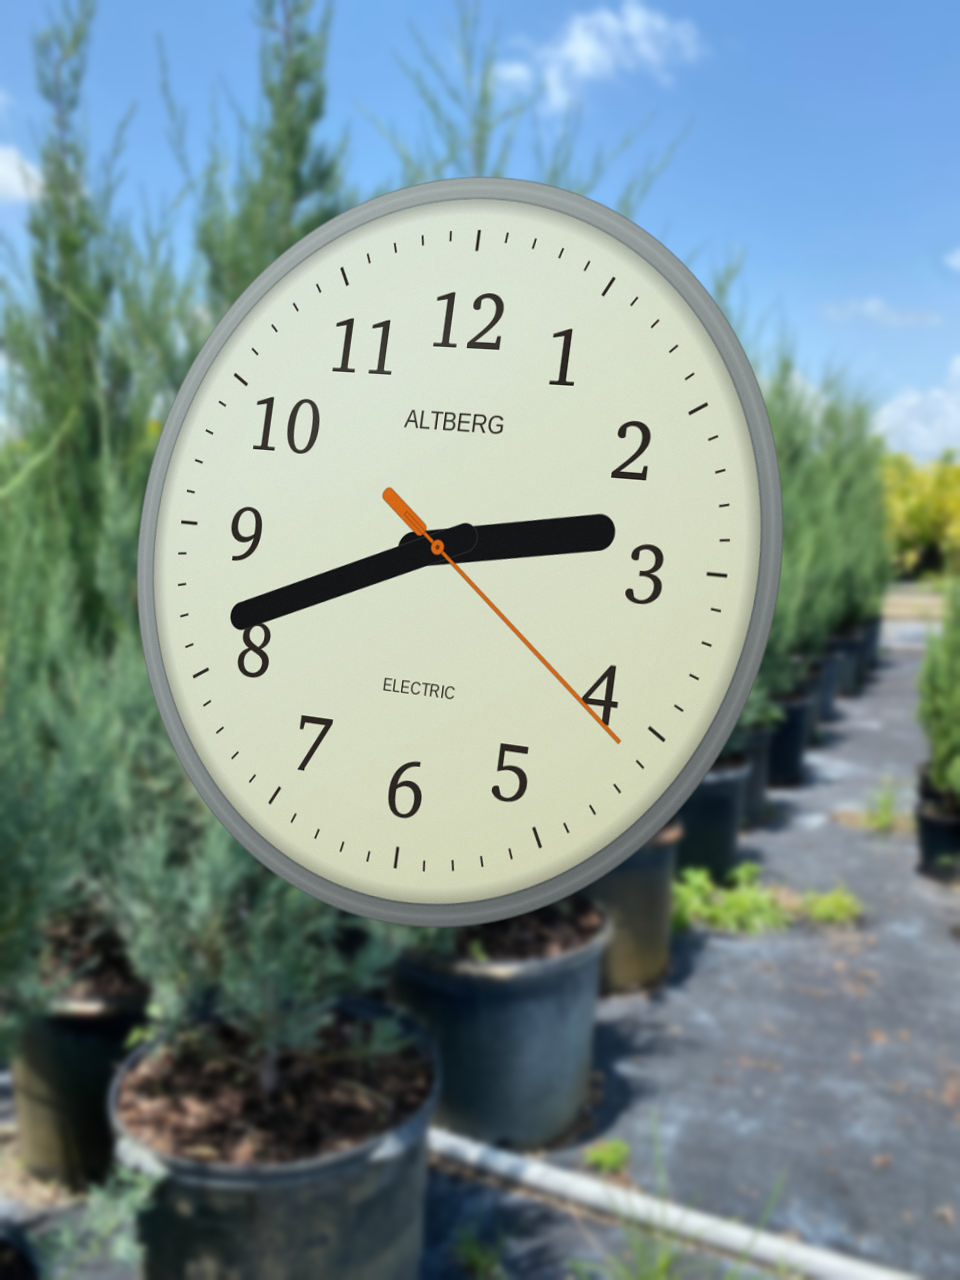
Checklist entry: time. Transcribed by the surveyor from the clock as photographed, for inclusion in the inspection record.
2:41:21
